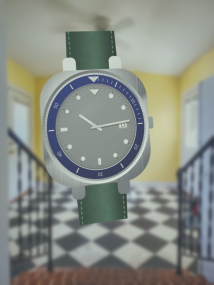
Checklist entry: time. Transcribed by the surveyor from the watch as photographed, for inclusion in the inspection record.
10:14
